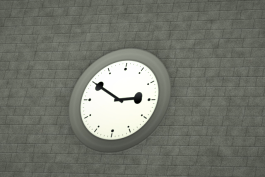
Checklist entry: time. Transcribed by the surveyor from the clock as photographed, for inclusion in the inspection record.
2:50
